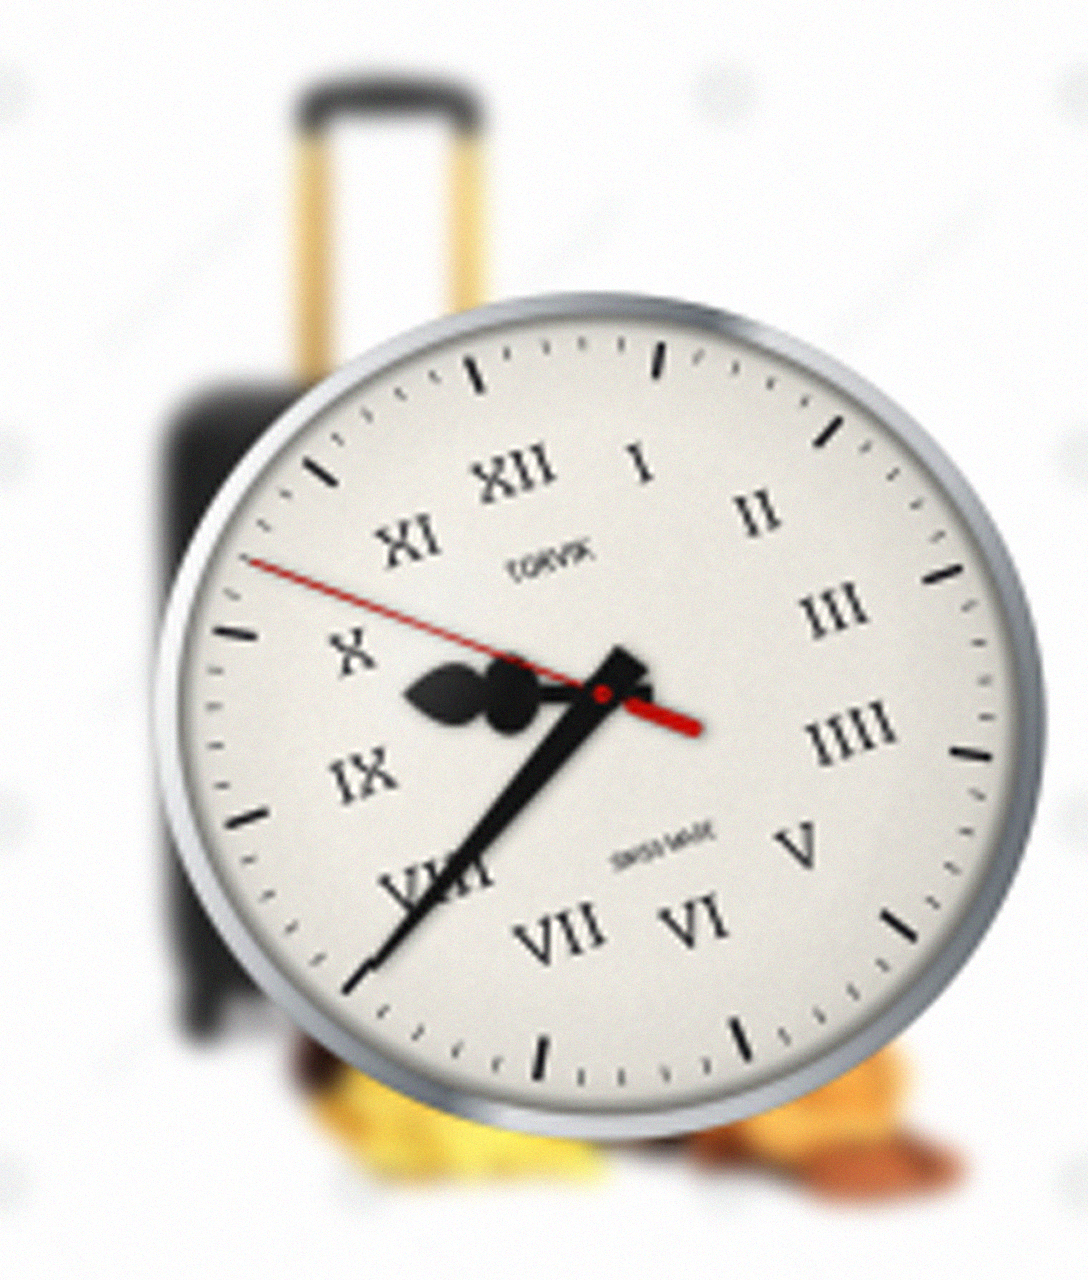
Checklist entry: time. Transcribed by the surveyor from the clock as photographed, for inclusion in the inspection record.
9:39:52
